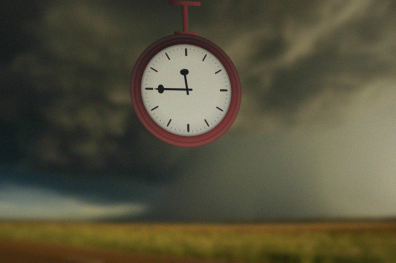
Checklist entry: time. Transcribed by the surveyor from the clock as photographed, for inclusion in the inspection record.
11:45
